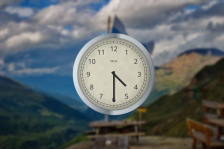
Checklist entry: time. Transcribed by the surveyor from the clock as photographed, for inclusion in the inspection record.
4:30
